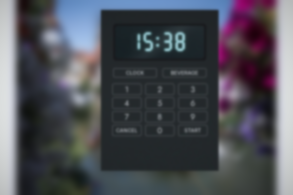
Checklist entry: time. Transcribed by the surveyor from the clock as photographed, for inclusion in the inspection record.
15:38
